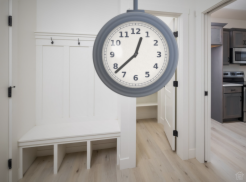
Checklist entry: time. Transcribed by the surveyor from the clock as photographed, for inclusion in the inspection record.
12:38
